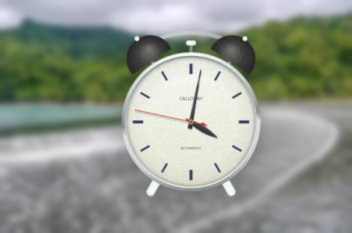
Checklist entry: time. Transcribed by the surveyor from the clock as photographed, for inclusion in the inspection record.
4:01:47
